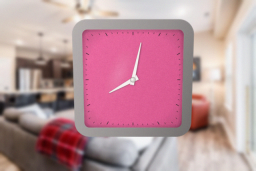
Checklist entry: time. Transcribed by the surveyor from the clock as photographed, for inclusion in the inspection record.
8:02
